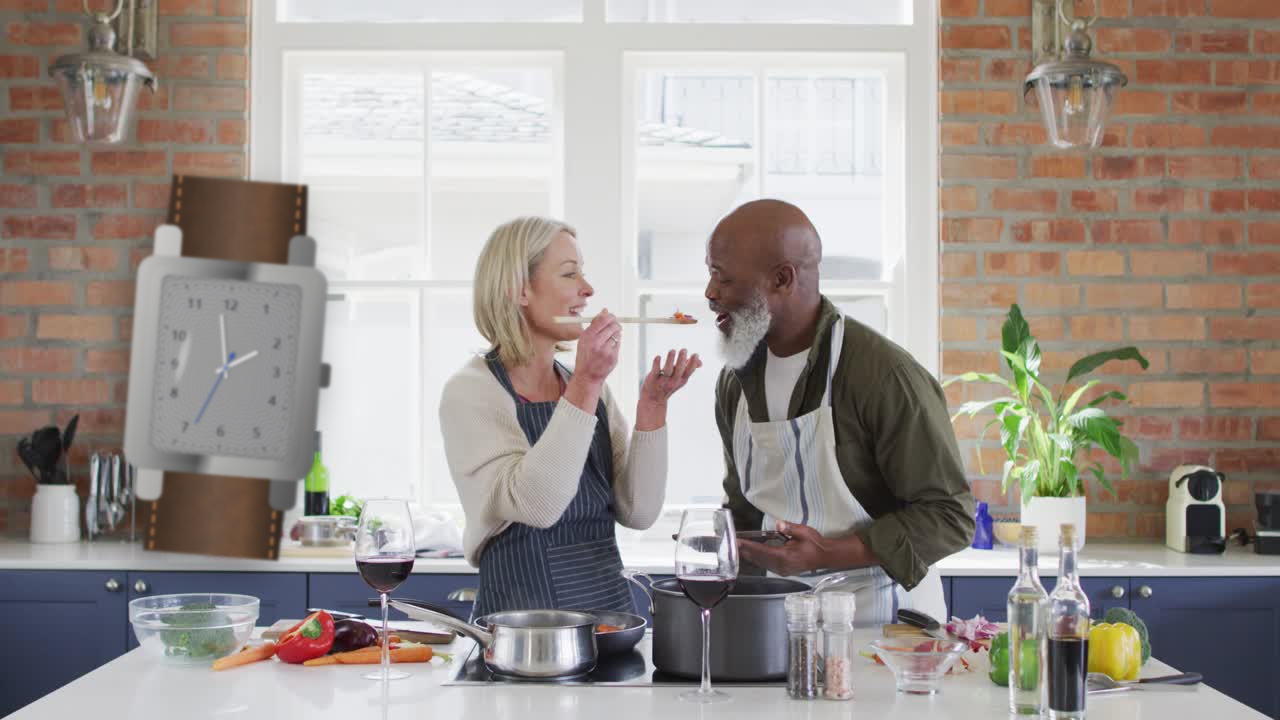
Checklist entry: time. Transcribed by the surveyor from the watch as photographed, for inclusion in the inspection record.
1:58:34
